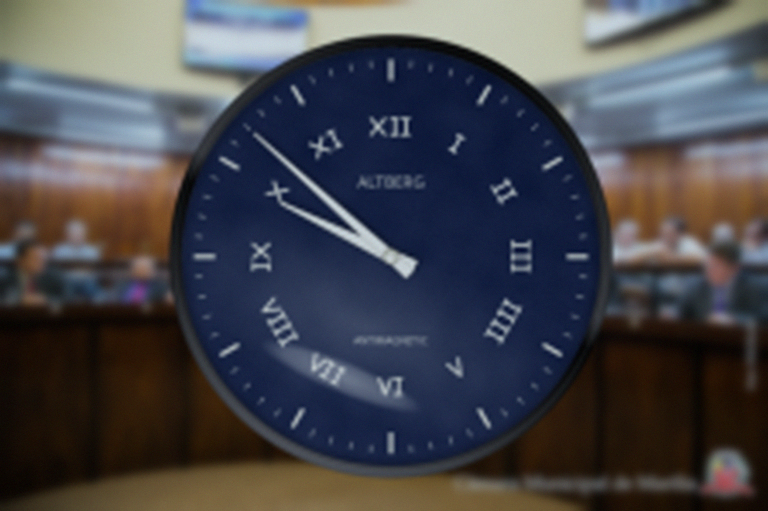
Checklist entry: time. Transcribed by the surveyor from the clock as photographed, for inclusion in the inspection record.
9:52
